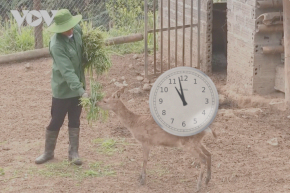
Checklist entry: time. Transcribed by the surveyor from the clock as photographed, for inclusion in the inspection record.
10:58
